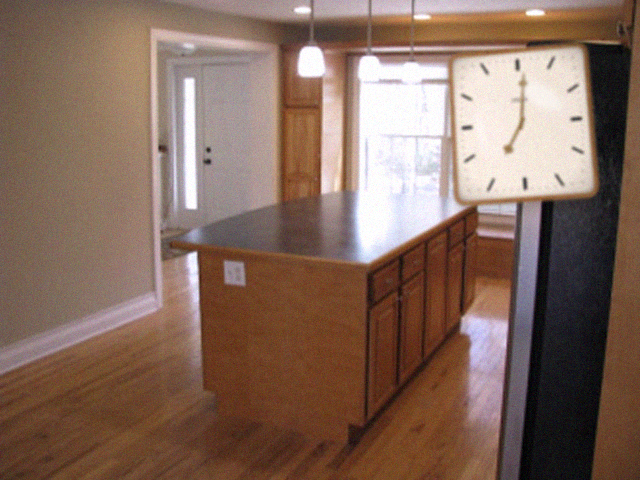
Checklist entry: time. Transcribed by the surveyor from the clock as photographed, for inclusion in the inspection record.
7:01
